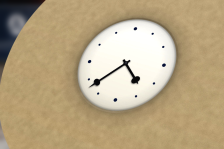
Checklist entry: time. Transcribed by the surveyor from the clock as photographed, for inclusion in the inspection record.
4:38
